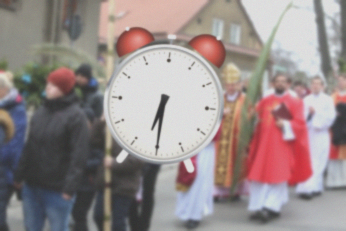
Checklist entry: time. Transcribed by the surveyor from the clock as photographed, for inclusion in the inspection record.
6:30
